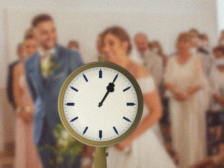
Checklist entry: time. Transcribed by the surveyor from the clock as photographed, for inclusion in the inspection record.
1:05
